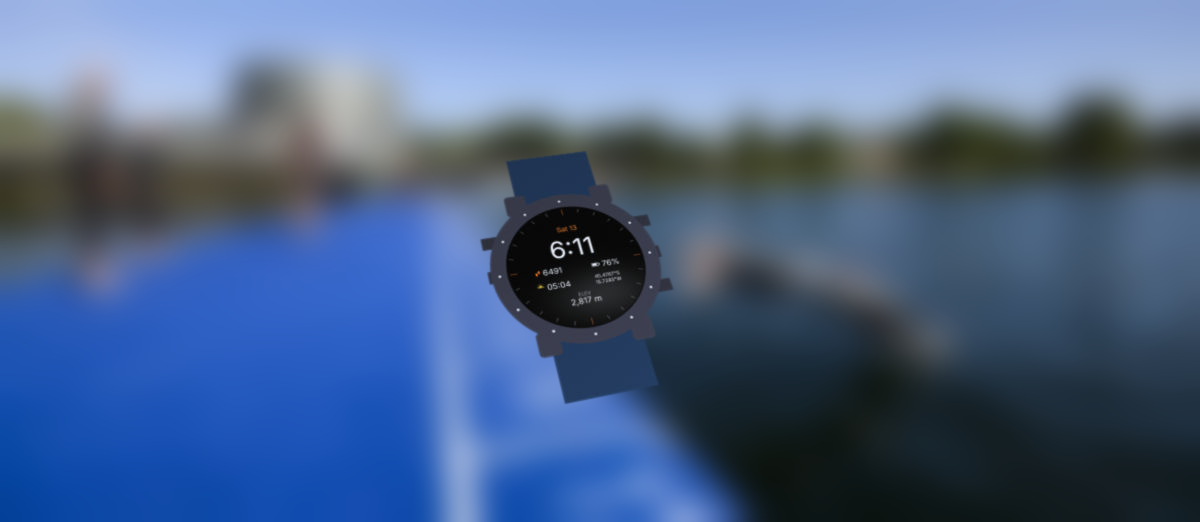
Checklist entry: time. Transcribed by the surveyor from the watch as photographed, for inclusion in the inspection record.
6:11
